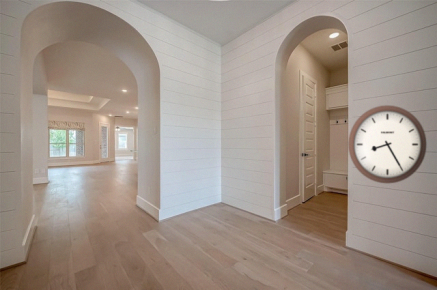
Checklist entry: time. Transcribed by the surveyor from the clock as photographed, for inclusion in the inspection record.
8:25
